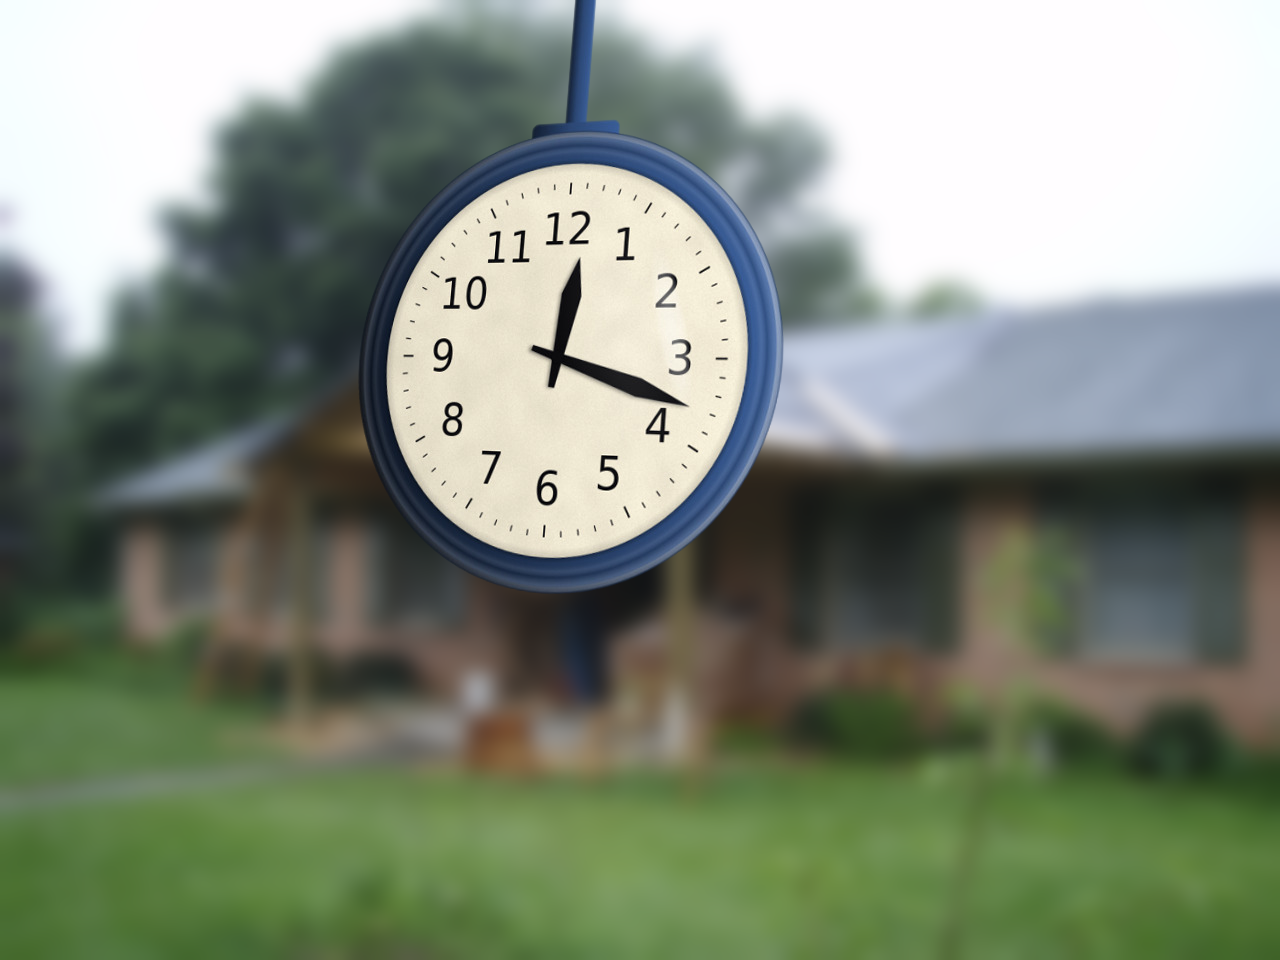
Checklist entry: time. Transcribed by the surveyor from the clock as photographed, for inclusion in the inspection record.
12:18
